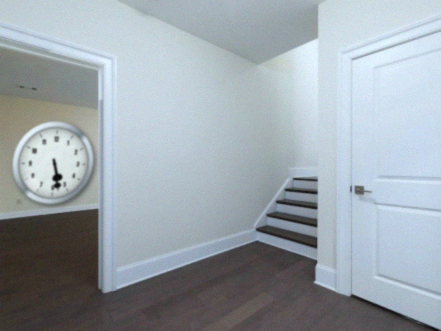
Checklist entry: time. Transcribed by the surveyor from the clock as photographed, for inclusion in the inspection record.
5:28
